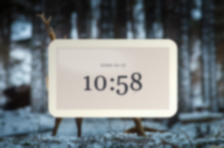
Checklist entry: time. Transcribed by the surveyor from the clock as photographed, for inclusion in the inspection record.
10:58
